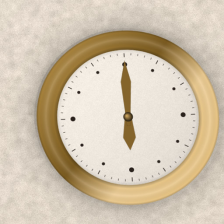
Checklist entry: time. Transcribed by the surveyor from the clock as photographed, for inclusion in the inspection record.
6:00
